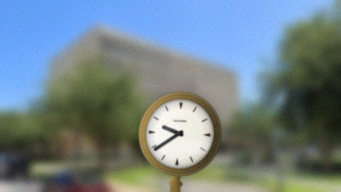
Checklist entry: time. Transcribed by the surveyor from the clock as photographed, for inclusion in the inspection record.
9:39
